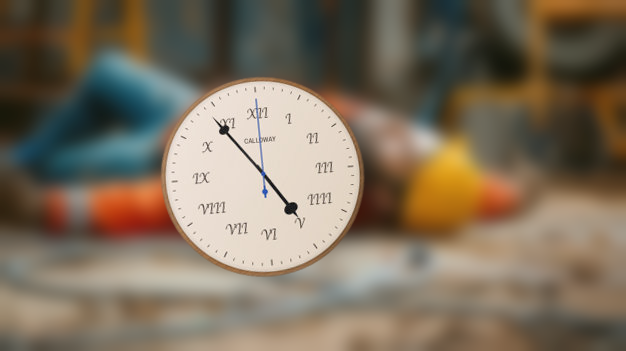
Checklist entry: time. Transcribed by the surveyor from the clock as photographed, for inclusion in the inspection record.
4:54:00
